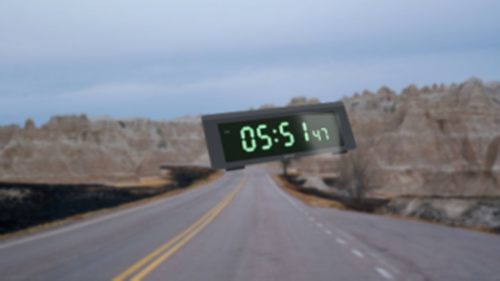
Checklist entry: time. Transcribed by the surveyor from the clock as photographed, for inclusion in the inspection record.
5:51:47
